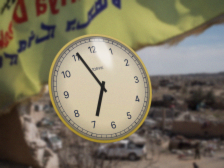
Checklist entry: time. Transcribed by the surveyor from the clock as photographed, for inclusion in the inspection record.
6:56
